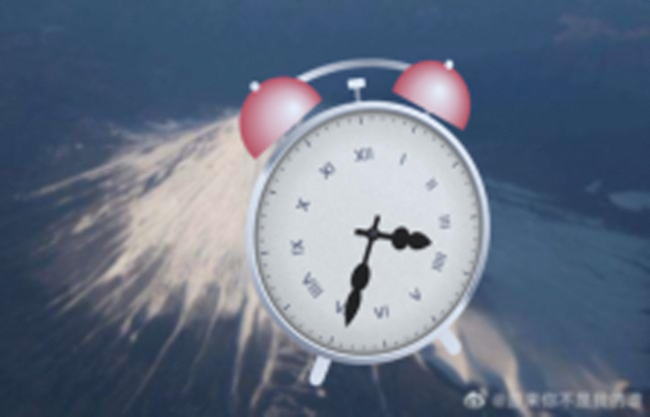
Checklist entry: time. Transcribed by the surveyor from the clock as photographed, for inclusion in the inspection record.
3:34
